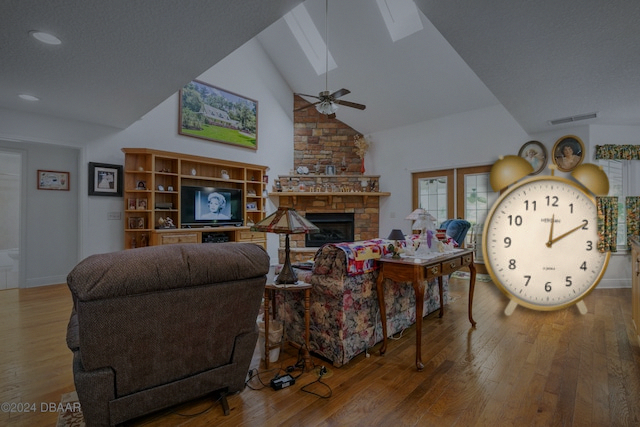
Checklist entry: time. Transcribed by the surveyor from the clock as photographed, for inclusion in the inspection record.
12:10
